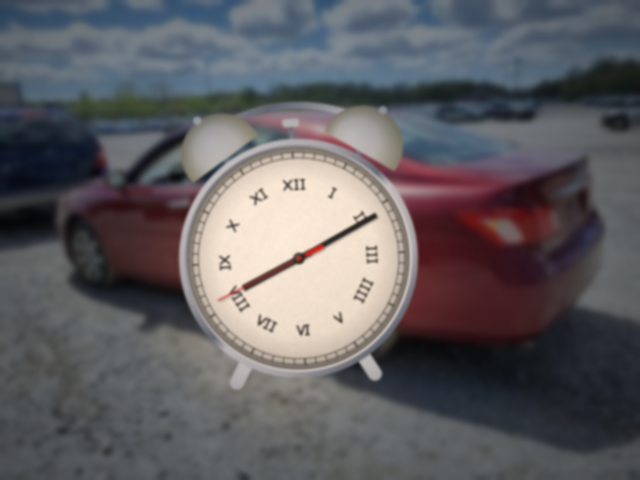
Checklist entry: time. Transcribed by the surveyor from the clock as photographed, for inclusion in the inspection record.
8:10:41
